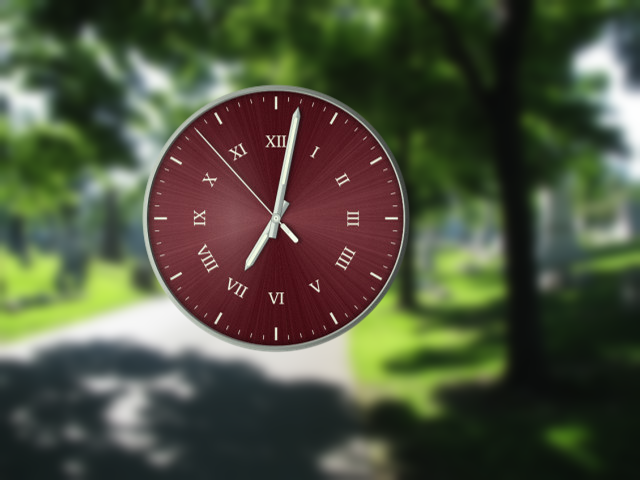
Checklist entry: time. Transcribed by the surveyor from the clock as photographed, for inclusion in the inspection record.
7:01:53
